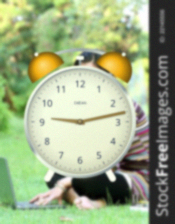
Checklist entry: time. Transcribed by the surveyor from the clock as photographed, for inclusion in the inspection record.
9:13
